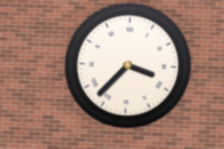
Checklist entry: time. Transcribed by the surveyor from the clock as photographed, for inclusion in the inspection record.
3:37
